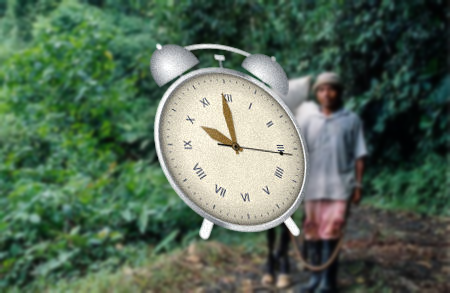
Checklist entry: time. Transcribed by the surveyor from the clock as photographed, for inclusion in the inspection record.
9:59:16
